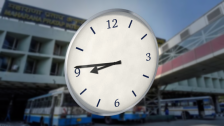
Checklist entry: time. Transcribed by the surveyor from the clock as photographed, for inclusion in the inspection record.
8:46
